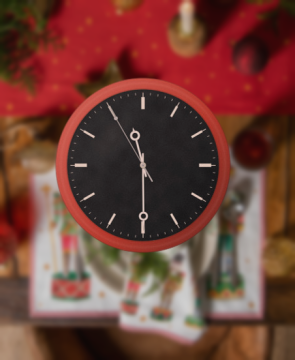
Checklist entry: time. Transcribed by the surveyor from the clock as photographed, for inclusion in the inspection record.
11:29:55
